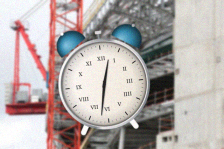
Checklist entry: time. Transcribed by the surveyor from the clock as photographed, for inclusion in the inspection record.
12:32
